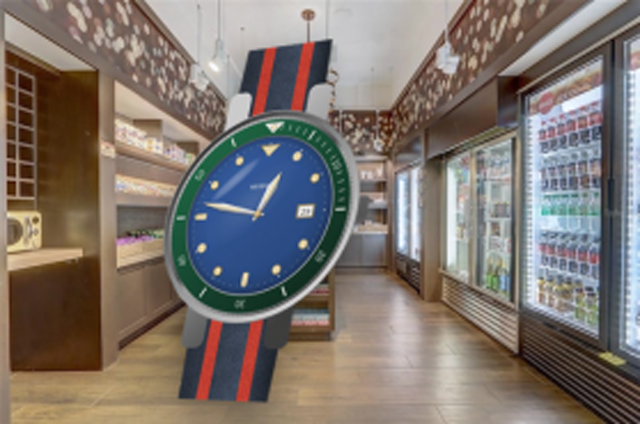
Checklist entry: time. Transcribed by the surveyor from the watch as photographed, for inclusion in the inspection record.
12:47
